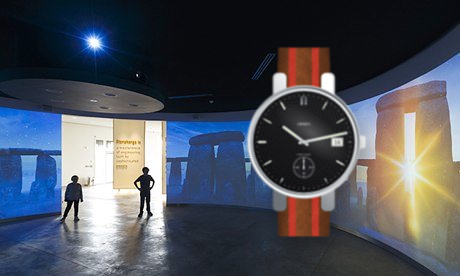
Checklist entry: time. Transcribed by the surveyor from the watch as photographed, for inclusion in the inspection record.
10:13
